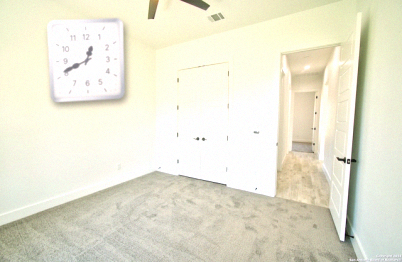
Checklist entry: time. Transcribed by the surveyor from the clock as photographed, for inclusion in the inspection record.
12:41
